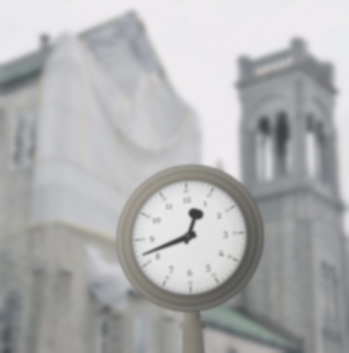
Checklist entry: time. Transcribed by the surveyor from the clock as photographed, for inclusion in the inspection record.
12:42
